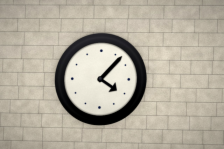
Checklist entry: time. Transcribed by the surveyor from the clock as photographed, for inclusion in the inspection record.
4:07
